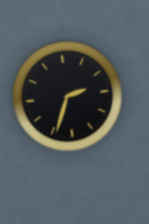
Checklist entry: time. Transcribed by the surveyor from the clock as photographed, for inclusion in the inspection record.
2:34
